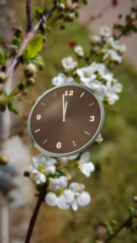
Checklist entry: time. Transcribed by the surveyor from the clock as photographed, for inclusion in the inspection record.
11:58
